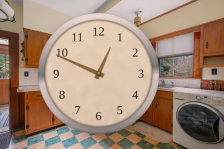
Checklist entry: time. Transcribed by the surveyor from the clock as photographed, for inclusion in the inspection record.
12:49
